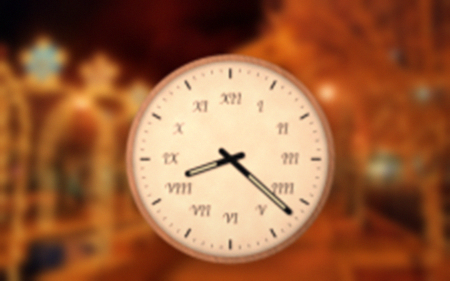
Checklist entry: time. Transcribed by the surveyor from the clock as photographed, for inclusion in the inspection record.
8:22
